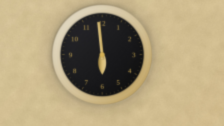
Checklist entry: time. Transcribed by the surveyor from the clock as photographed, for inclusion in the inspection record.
5:59
